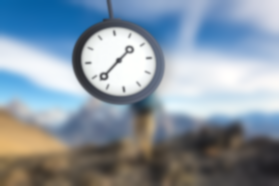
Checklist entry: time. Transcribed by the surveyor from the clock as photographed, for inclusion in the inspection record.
1:38
